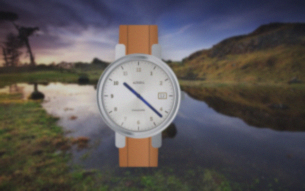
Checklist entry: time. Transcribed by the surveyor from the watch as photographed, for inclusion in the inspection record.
10:22
